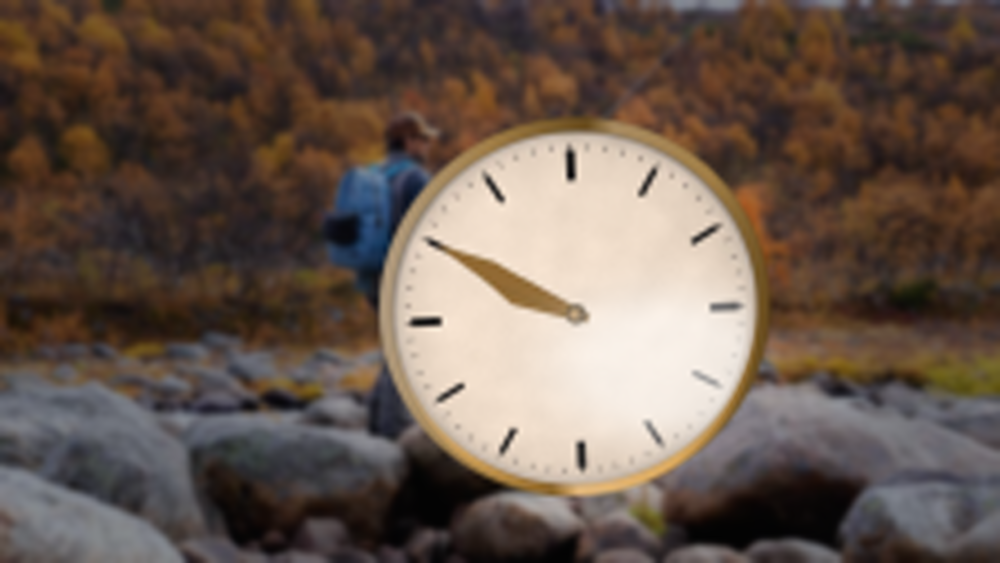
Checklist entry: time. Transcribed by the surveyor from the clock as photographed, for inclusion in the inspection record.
9:50
